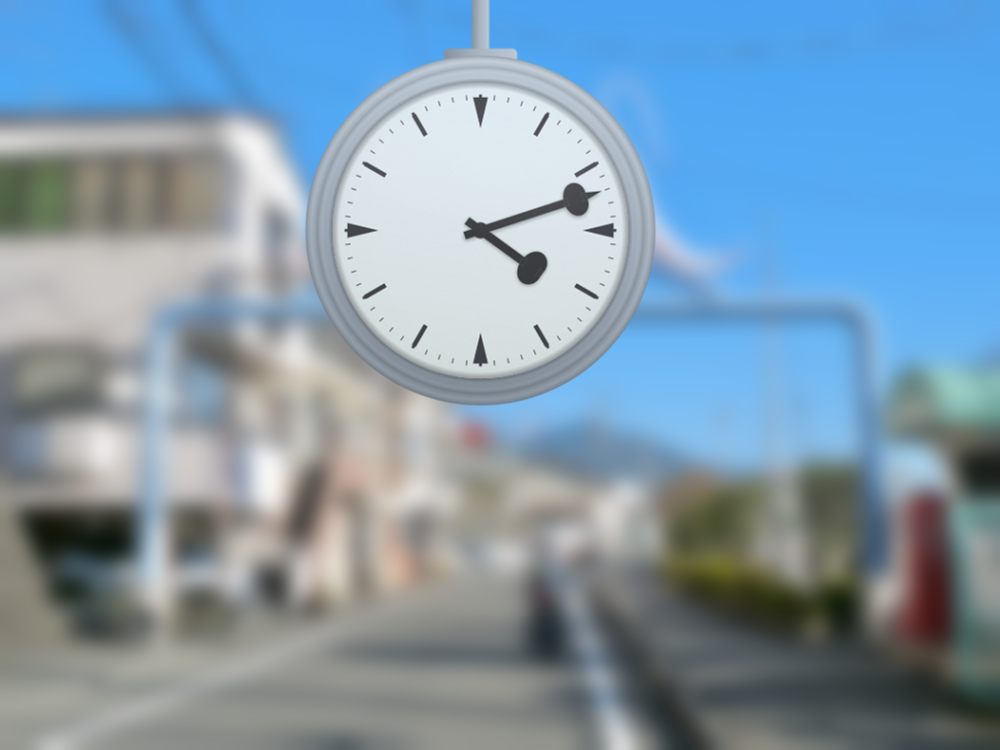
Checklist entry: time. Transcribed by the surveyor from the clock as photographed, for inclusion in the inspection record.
4:12
